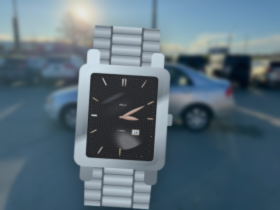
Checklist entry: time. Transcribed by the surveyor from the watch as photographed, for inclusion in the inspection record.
3:10
